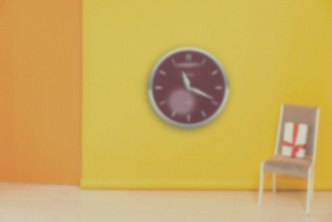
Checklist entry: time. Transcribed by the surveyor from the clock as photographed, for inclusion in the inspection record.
11:19
